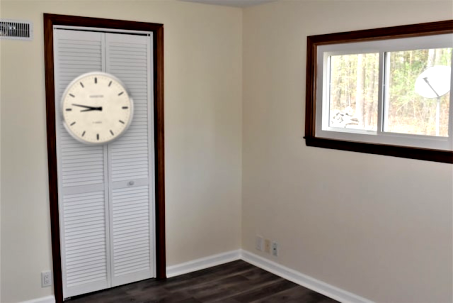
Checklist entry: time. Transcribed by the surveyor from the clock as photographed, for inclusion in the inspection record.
8:47
